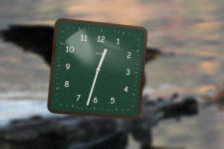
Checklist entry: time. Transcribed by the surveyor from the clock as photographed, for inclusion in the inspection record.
12:32
